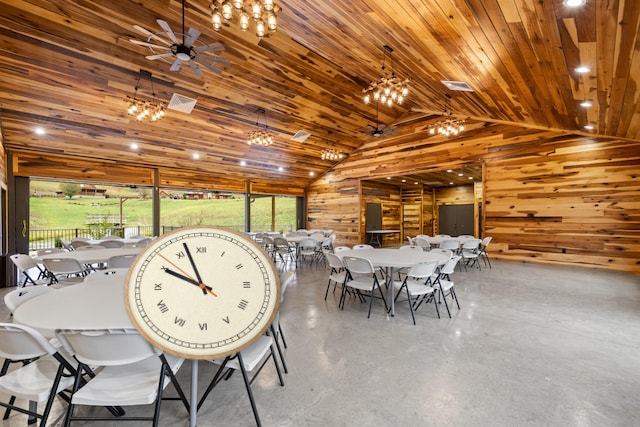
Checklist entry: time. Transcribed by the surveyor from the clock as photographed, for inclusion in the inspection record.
9:56:52
